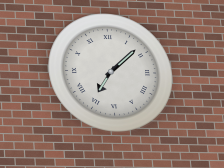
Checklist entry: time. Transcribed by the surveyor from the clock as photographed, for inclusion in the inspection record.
7:08
